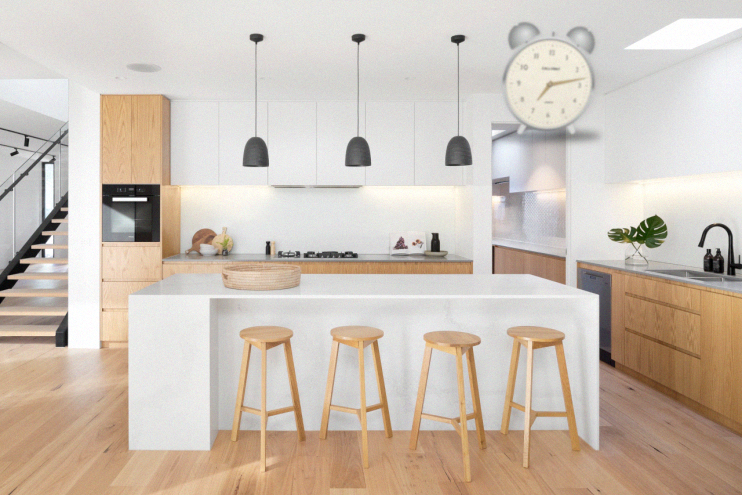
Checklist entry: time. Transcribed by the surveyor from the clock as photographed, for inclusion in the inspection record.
7:13
